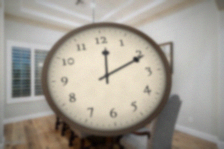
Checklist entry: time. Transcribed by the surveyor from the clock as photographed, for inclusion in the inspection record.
12:11
